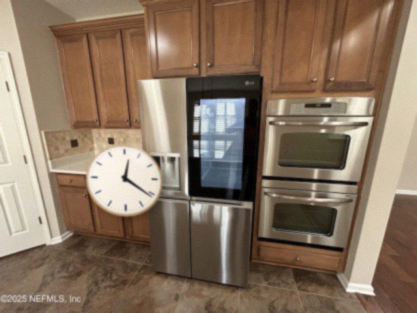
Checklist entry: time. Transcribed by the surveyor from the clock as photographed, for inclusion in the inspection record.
12:21
